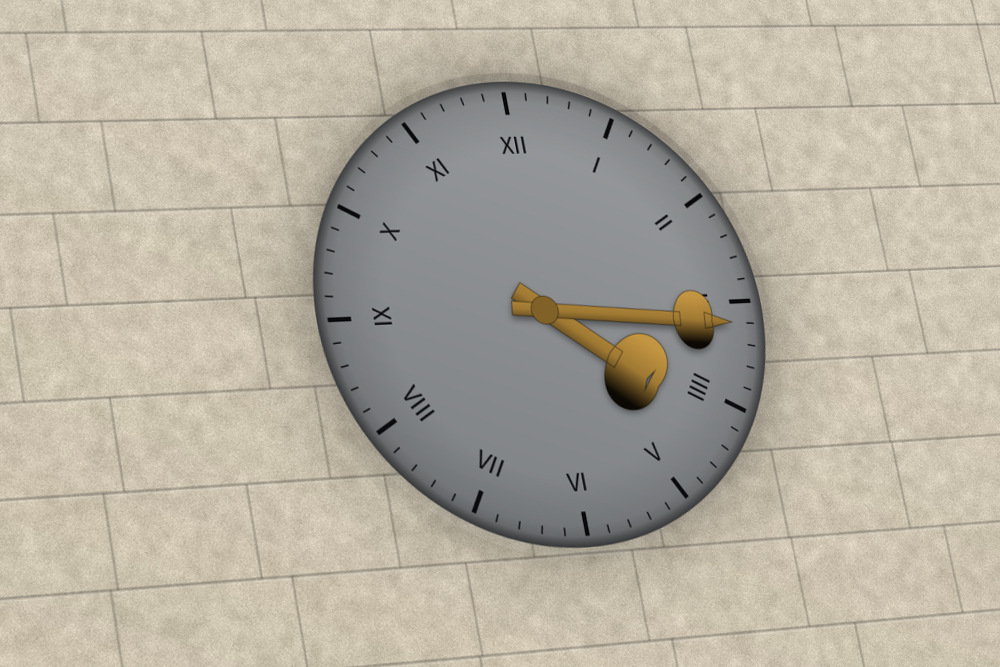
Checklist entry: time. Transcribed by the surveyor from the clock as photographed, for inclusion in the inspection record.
4:16
